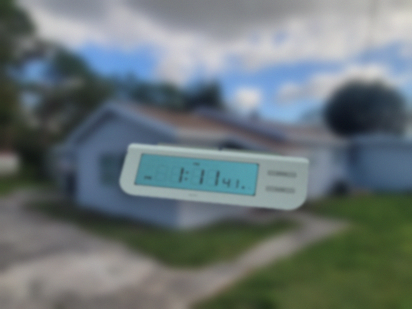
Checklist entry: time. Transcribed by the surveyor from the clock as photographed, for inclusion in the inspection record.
1:11
